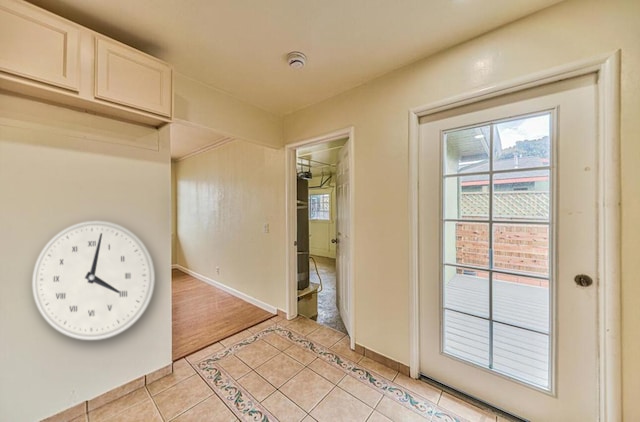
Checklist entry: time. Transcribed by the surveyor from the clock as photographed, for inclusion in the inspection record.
4:02
